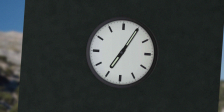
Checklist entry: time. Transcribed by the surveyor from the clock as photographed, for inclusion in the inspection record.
7:05
